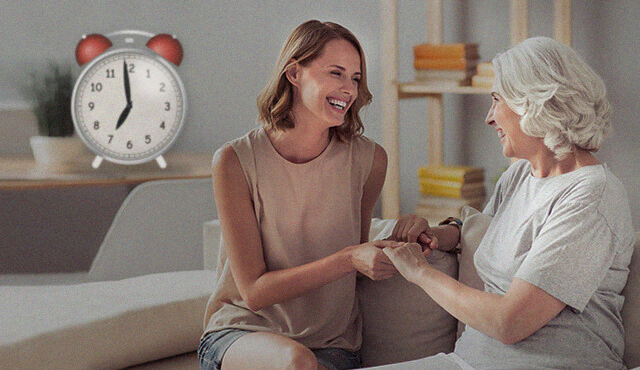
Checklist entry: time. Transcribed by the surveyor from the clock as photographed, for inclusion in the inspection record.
6:59
